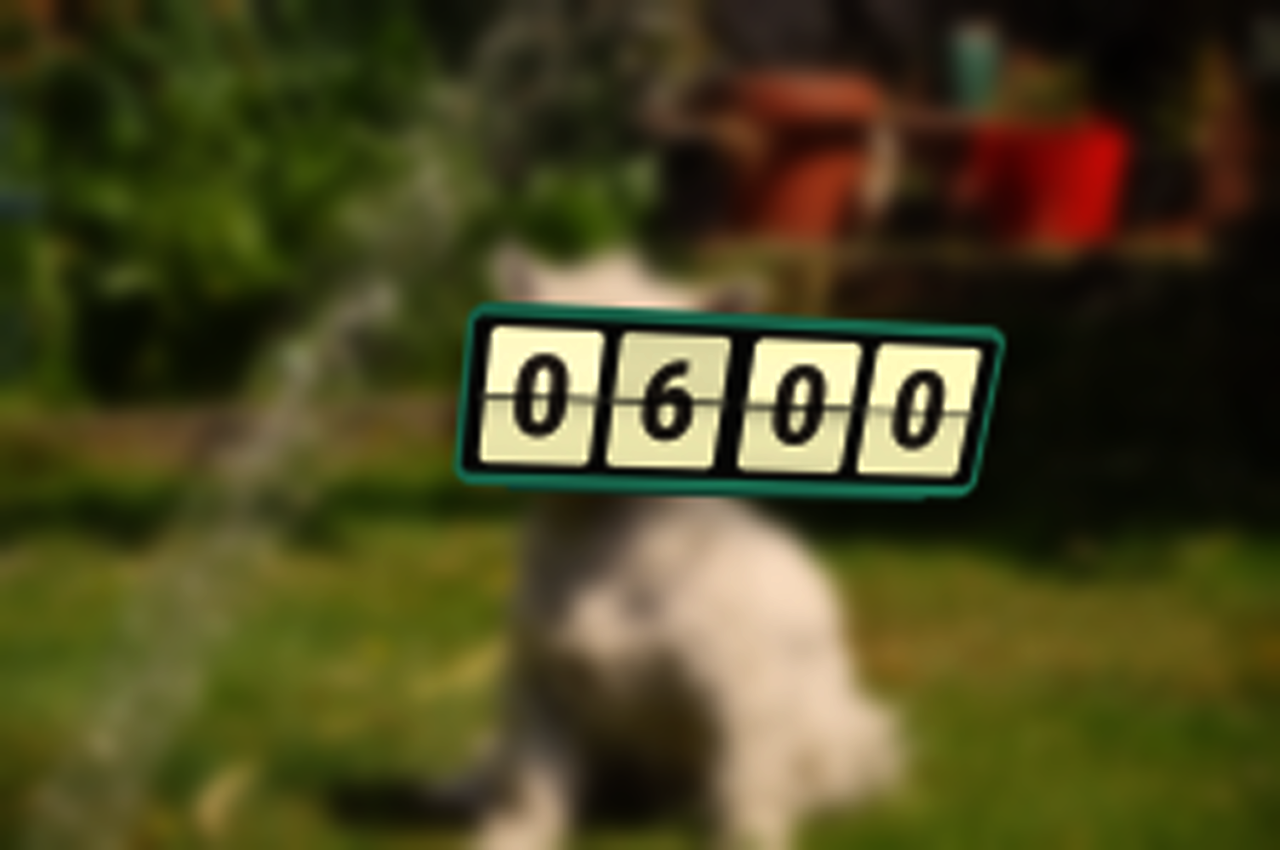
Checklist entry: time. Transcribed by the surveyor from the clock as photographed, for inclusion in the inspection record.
6:00
